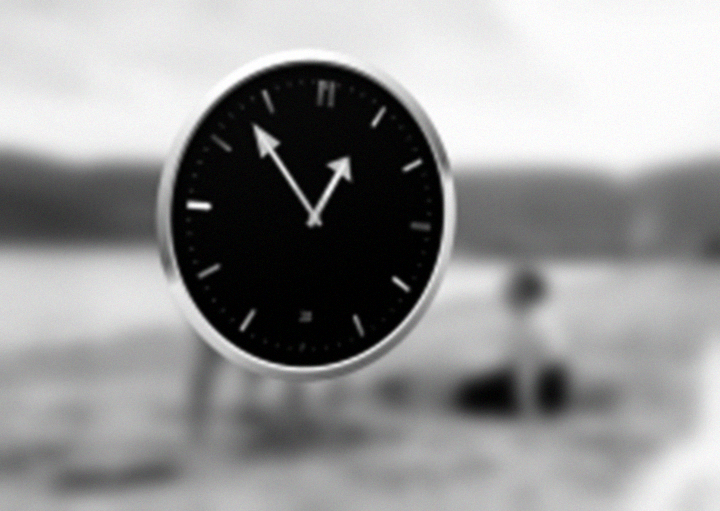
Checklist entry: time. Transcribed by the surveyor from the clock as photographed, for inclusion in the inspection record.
12:53
